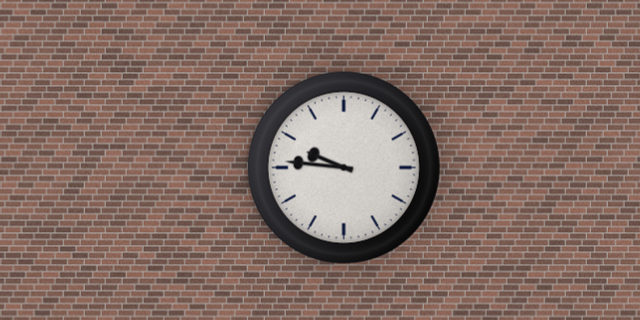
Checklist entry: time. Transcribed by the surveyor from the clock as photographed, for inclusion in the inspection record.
9:46
